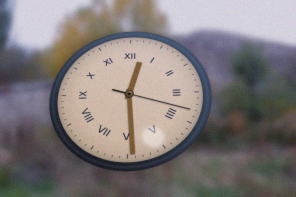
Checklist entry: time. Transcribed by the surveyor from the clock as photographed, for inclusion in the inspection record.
12:29:18
